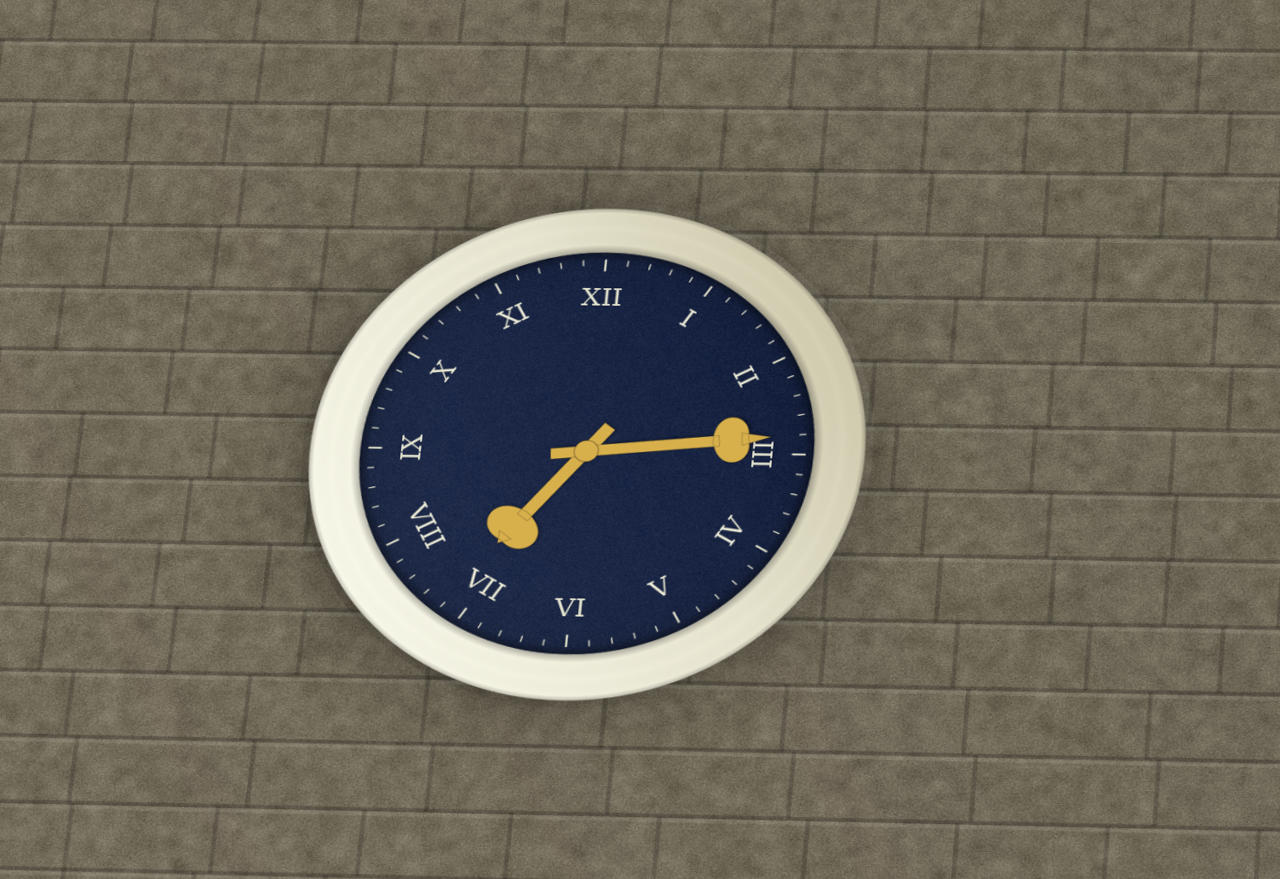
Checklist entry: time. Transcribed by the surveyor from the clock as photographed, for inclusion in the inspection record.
7:14
